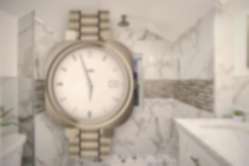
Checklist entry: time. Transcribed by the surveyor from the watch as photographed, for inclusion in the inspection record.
5:57
